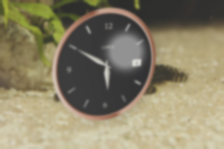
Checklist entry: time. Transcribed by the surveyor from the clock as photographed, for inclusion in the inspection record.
5:50
